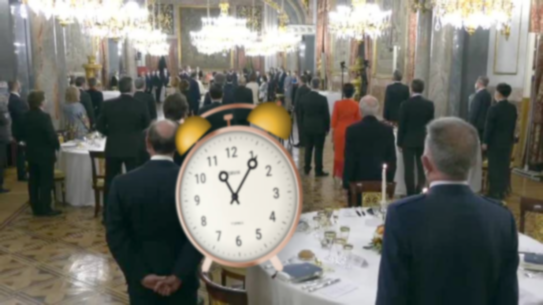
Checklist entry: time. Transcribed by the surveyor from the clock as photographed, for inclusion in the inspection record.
11:06
